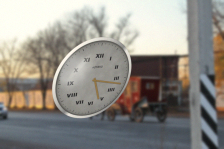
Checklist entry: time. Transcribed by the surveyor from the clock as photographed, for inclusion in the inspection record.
5:17
